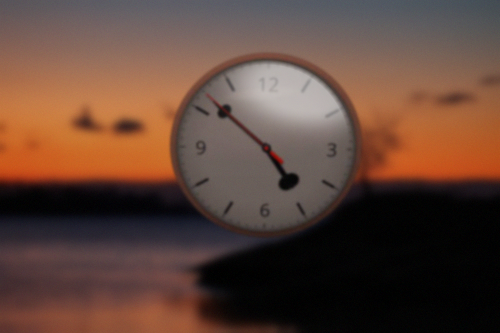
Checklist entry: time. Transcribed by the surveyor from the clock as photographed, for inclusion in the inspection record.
4:51:52
